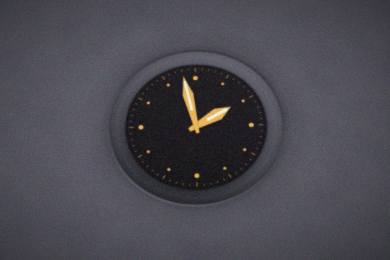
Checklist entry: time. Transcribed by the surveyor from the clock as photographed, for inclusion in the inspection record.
1:58
